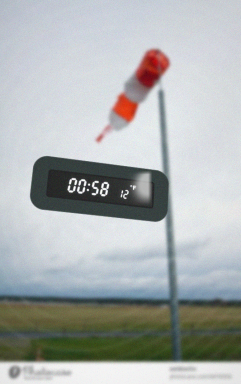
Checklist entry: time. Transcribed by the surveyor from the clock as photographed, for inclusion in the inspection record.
0:58
